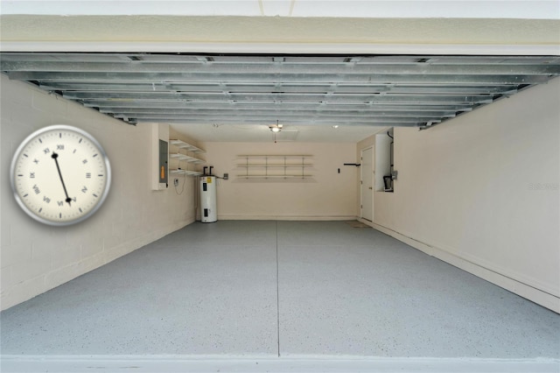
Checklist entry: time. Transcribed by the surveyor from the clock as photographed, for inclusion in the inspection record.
11:27
